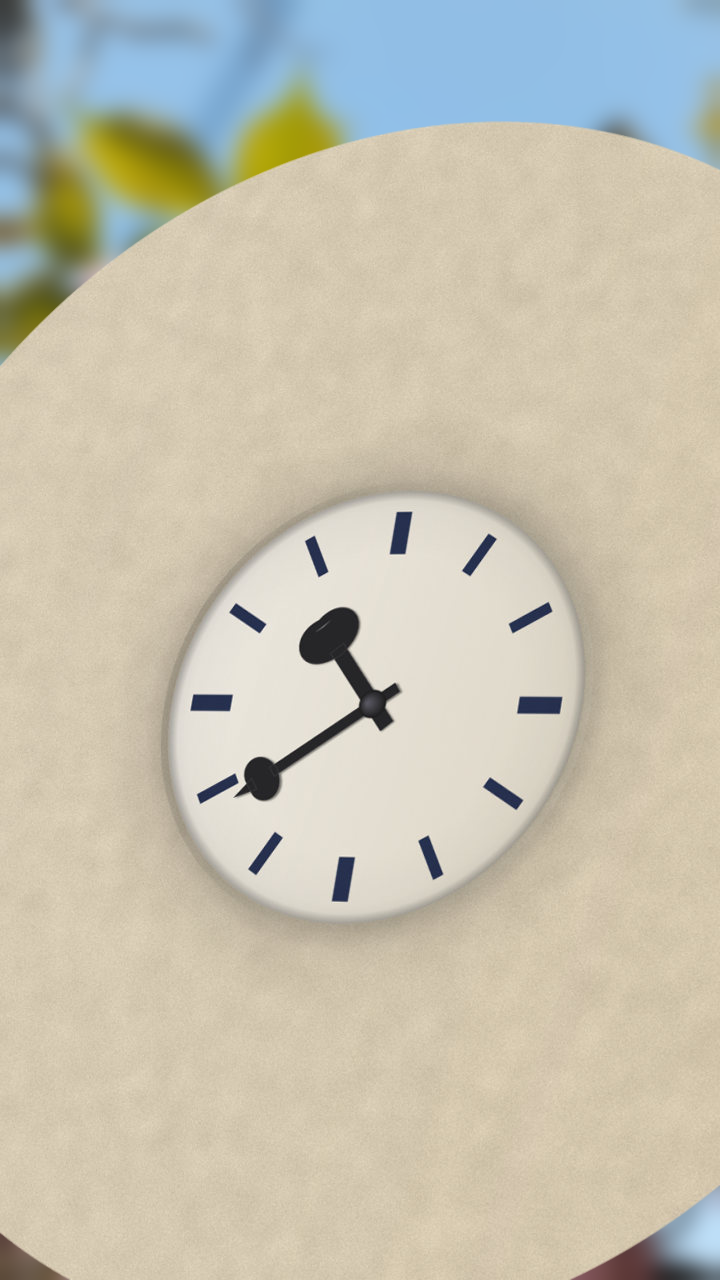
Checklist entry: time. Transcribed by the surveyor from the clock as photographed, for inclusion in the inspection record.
10:39
